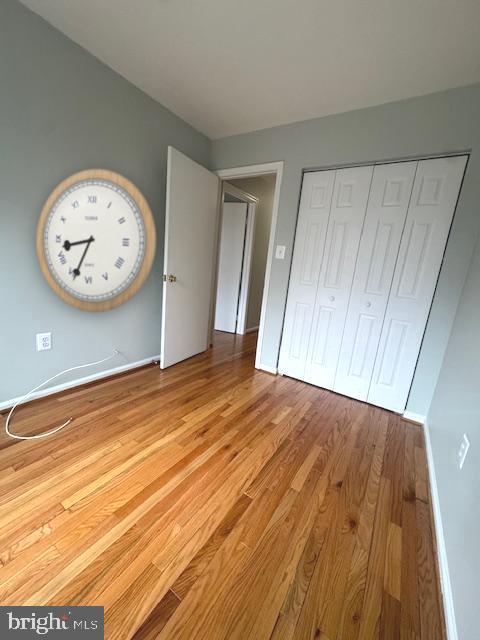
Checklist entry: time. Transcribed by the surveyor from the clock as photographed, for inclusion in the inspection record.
8:34
